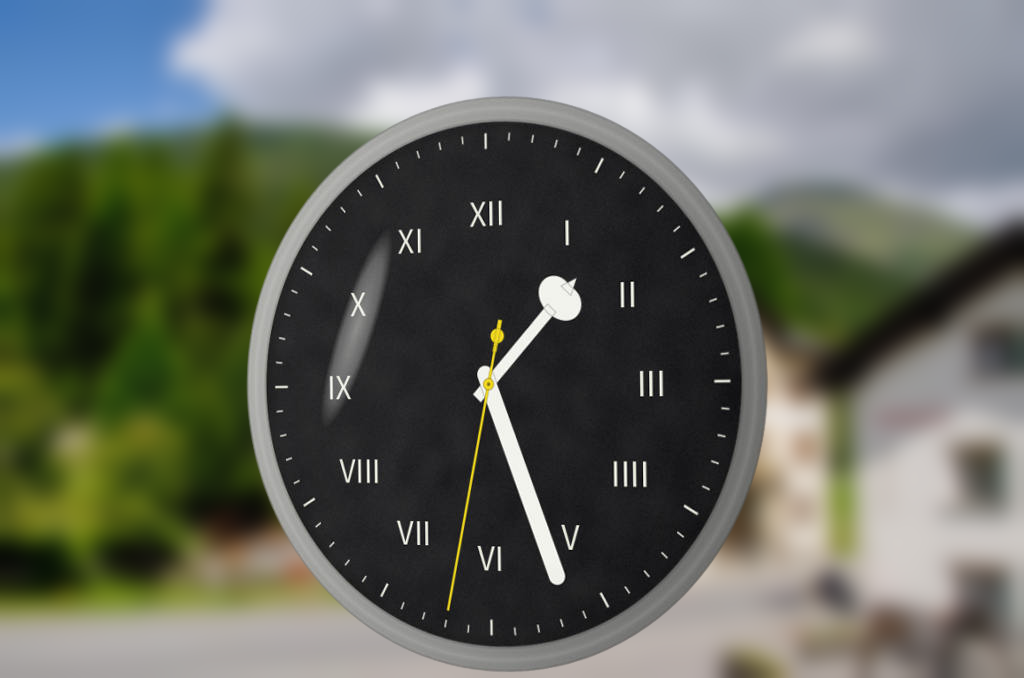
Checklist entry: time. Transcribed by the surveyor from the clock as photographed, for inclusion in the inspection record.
1:26:32
